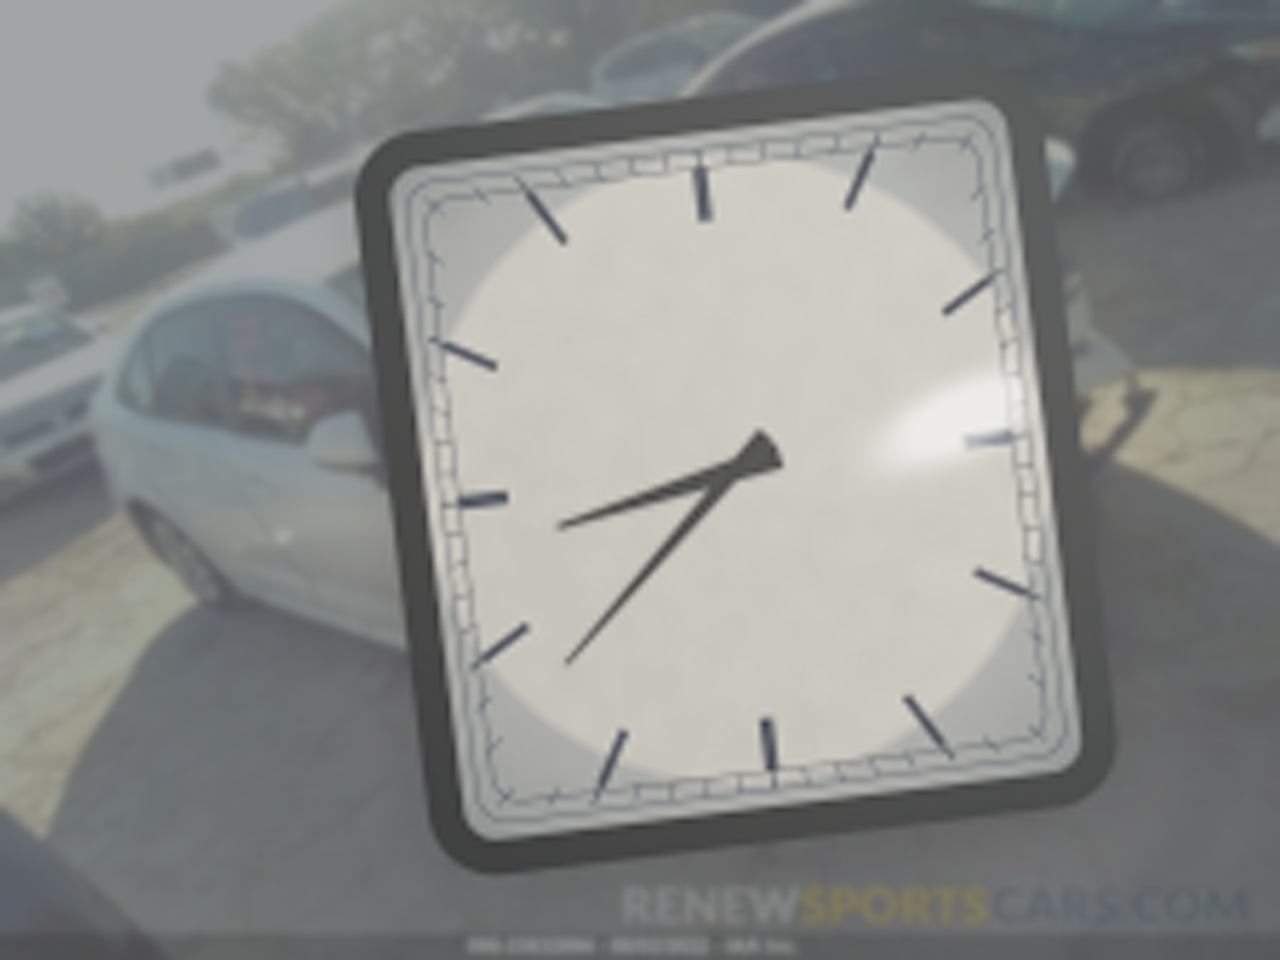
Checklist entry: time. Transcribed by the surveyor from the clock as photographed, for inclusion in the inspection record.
8:38
